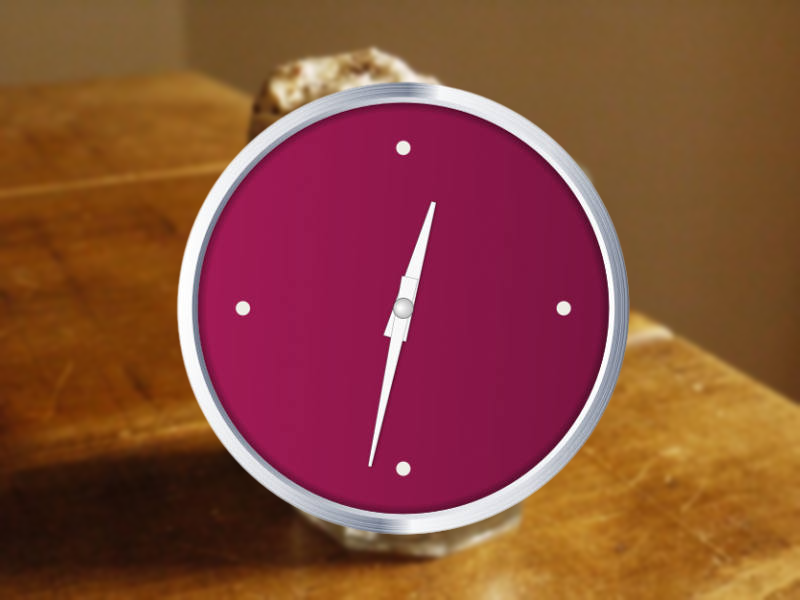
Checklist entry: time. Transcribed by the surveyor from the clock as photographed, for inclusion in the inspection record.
12:32
